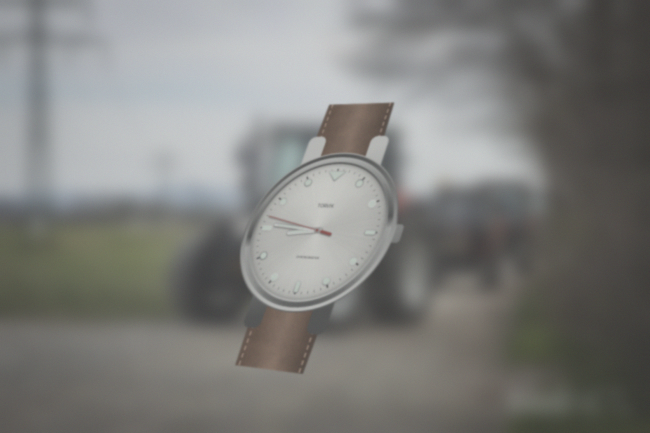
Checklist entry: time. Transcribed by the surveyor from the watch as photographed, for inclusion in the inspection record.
8:45:47
